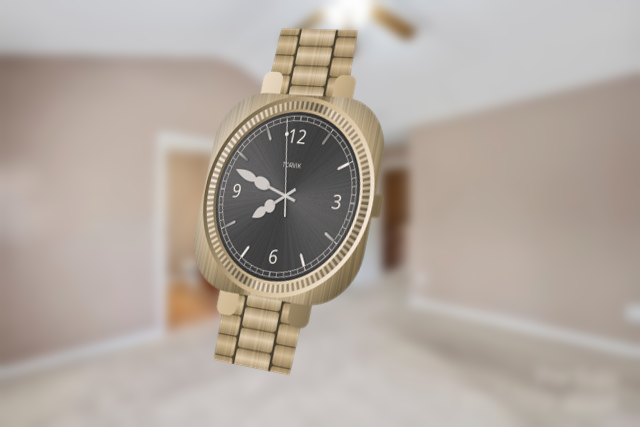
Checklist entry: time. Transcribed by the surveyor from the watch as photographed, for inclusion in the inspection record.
7:47:58
